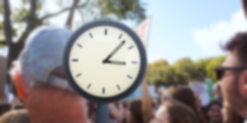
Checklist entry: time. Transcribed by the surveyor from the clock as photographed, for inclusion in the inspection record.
3:07
